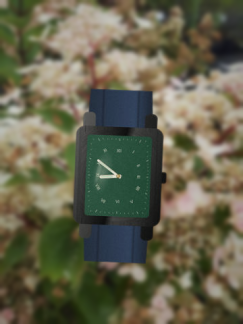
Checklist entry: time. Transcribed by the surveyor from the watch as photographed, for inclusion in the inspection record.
8:51
